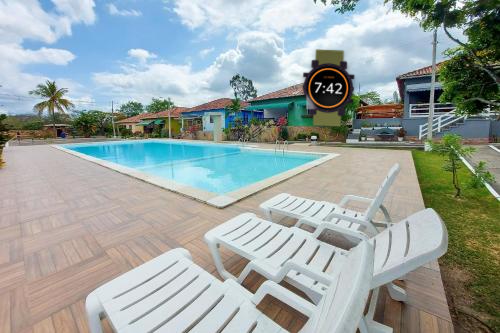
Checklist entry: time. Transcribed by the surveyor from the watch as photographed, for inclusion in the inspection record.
7:42
